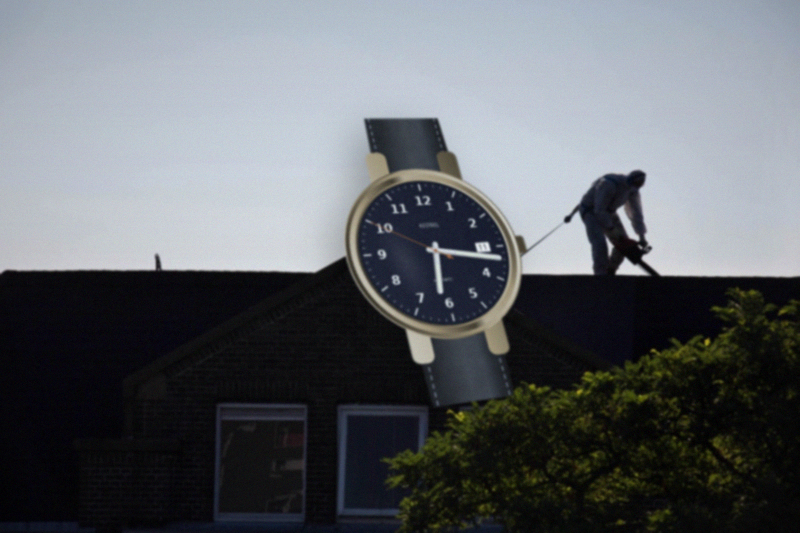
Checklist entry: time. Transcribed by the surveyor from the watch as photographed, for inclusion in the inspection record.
6:16:50
